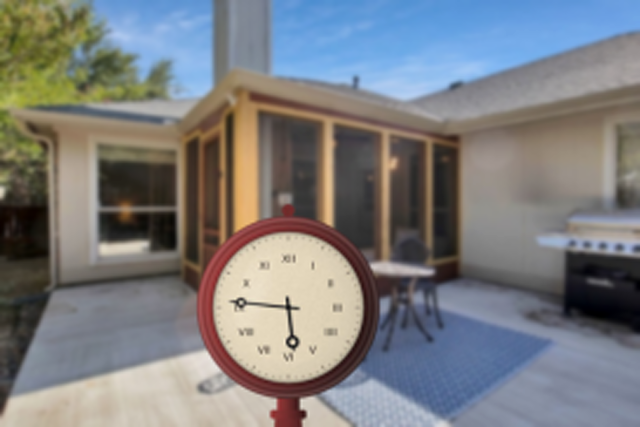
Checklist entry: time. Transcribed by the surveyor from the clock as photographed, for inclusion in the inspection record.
5:46
